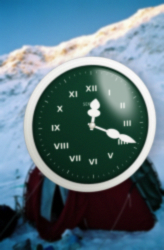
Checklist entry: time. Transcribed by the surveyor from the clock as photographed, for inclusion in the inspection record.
12:19
